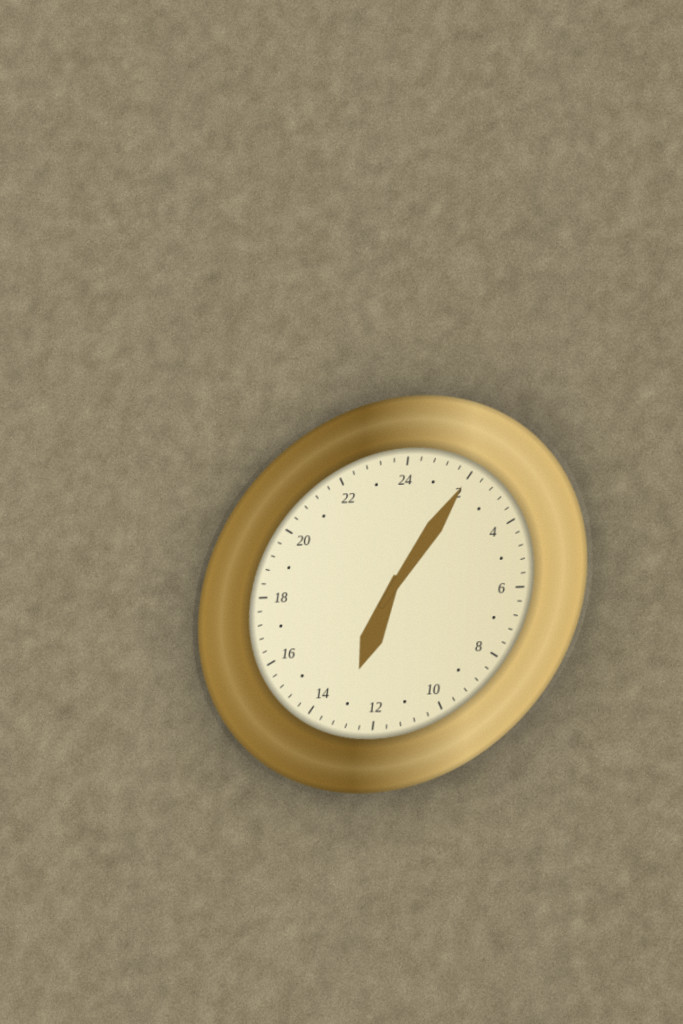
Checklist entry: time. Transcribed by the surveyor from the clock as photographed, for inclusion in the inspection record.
13:05
